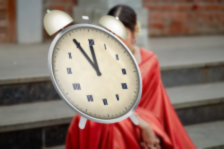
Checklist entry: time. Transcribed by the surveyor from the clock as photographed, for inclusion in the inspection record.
11:55
